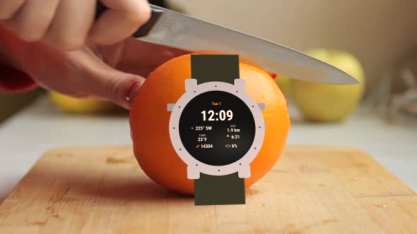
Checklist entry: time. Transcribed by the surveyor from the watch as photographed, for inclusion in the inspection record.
12:09
